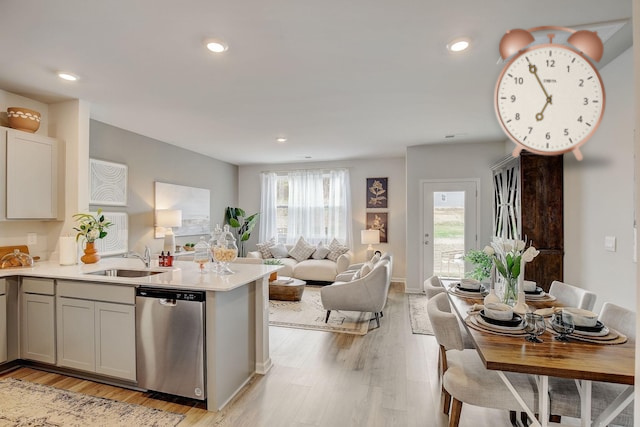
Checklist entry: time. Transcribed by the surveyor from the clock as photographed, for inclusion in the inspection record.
6:55
